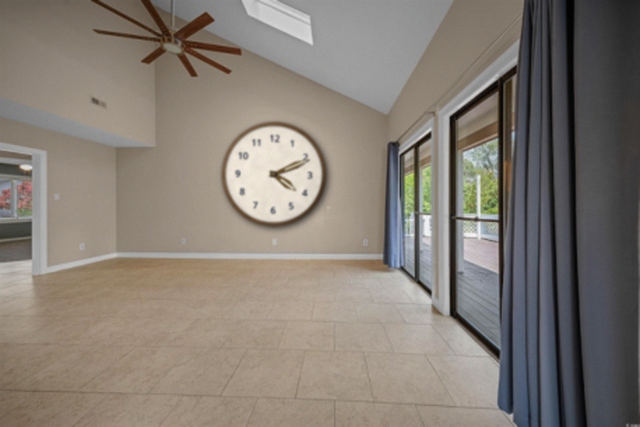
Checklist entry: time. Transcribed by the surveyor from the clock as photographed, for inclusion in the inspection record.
4:11
